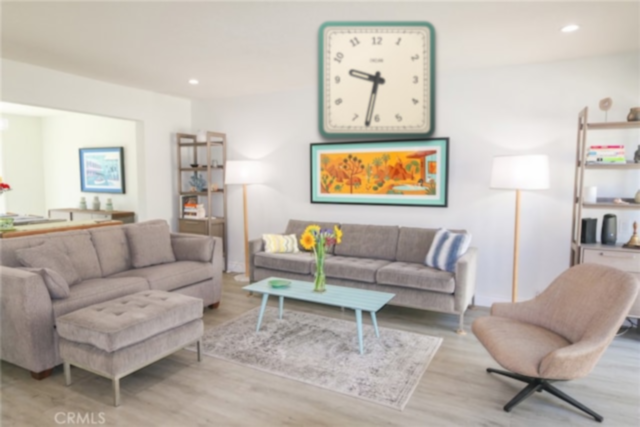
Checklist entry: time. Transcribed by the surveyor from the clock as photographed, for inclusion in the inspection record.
9:32
